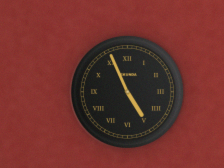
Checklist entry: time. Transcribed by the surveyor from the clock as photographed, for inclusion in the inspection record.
4:56
